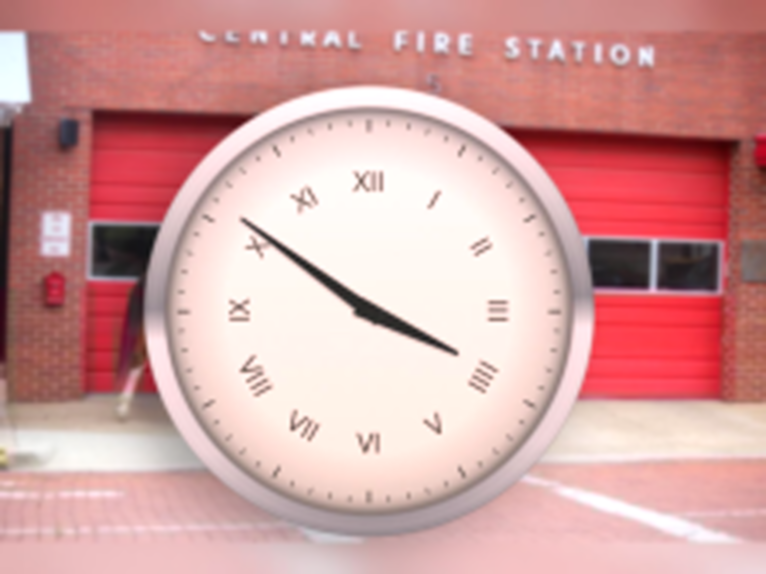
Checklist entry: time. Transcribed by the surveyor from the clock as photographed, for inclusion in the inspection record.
3:51
